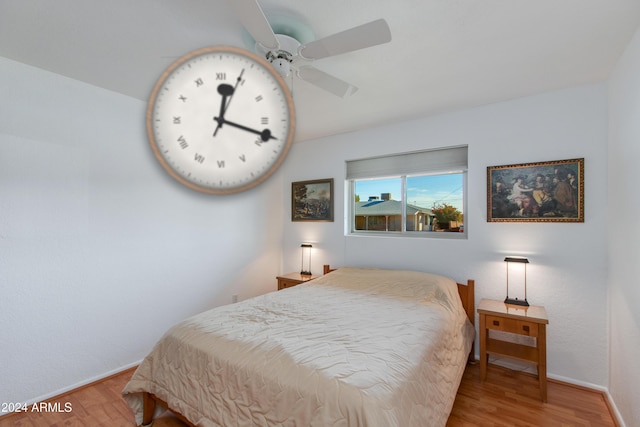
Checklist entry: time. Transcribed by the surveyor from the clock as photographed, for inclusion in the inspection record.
12:18:04
